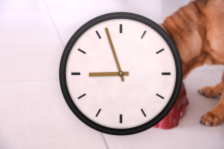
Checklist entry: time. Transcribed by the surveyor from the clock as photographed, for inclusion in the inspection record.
8:57
